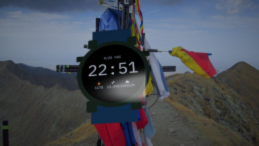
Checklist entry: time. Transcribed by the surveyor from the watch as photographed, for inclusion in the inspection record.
22:51
